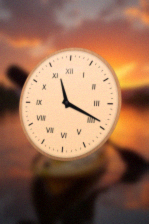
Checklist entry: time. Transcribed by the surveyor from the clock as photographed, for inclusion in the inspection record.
11:19
